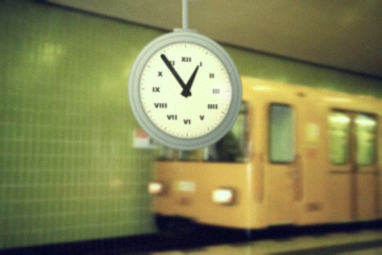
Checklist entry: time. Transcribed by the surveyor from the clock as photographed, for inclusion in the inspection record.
12:54
